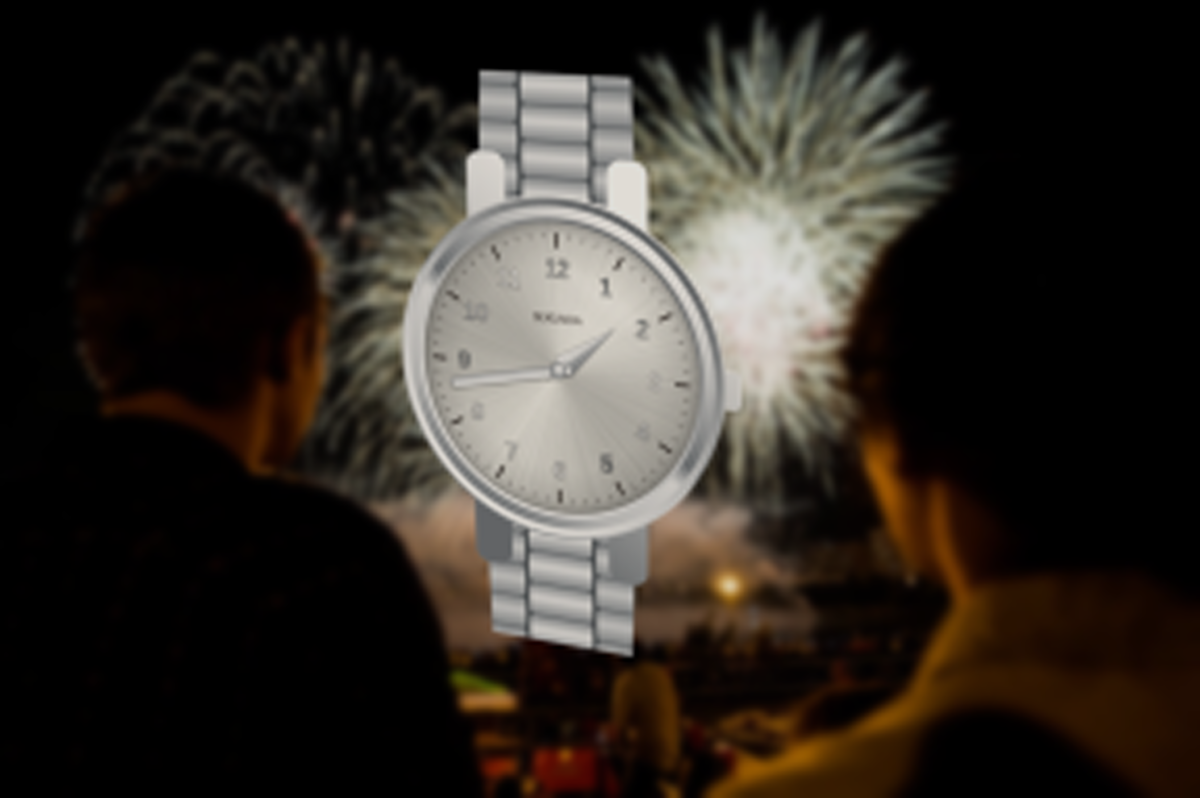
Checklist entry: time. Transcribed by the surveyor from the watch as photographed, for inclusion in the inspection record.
1:43
